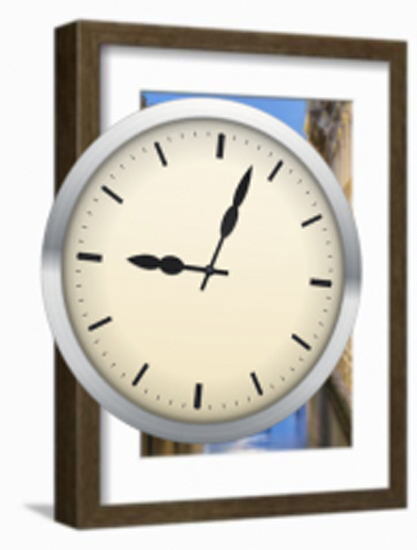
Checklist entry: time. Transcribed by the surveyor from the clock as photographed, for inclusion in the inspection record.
9:03
